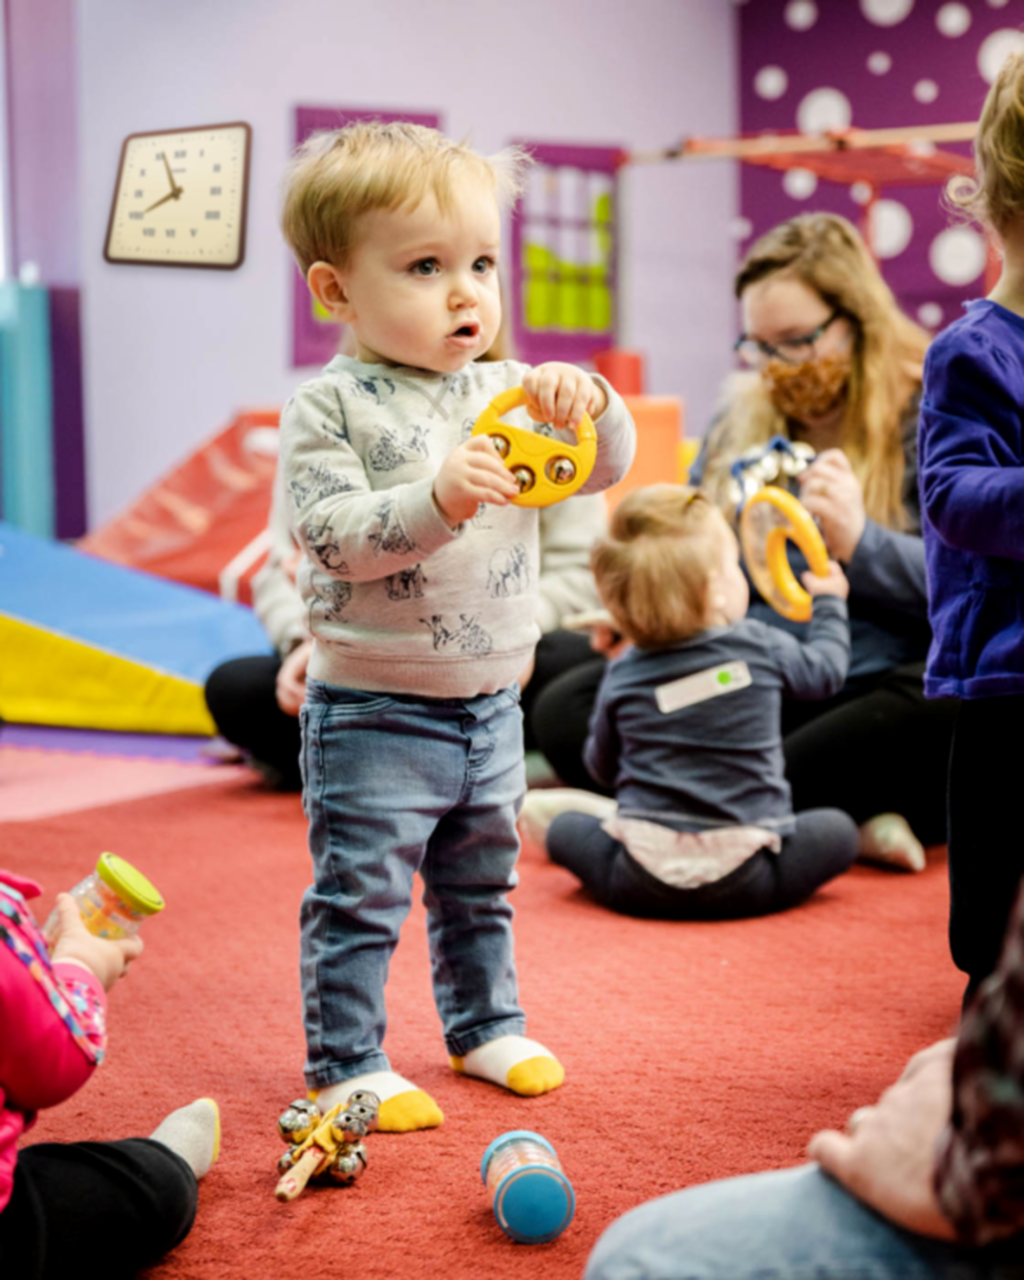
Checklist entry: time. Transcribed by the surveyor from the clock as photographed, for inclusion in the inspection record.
7:56
